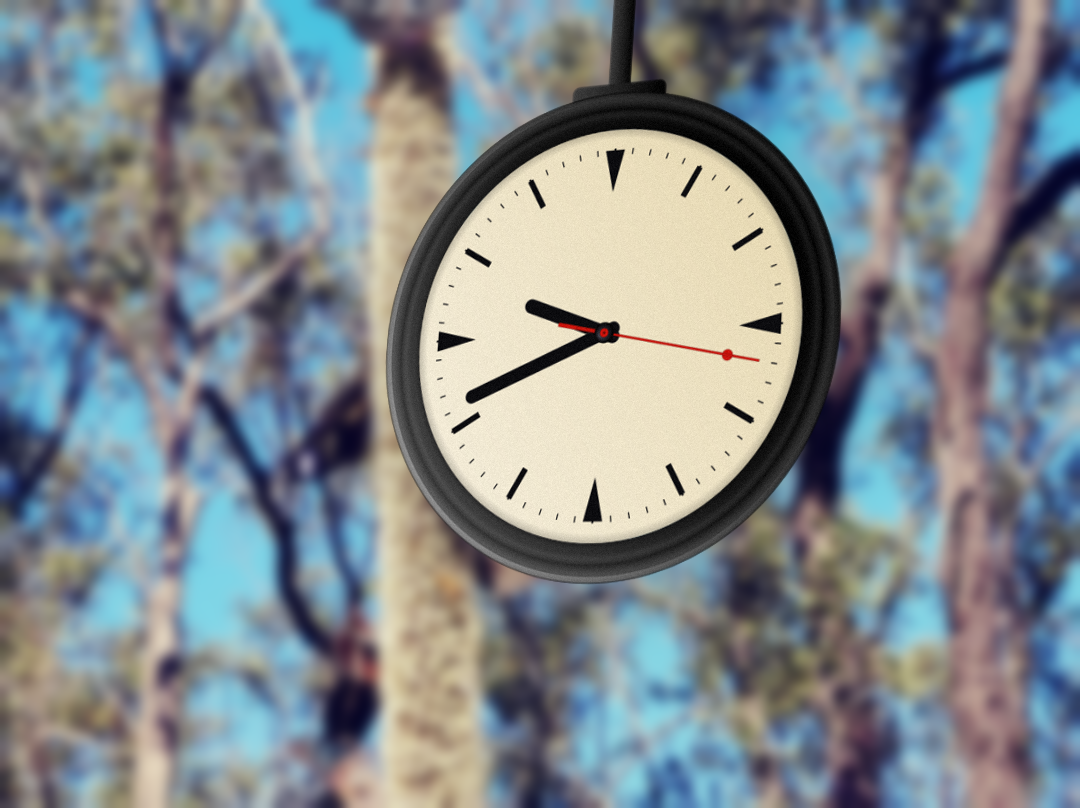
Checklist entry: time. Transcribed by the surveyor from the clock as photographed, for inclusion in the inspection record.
9:41:17
